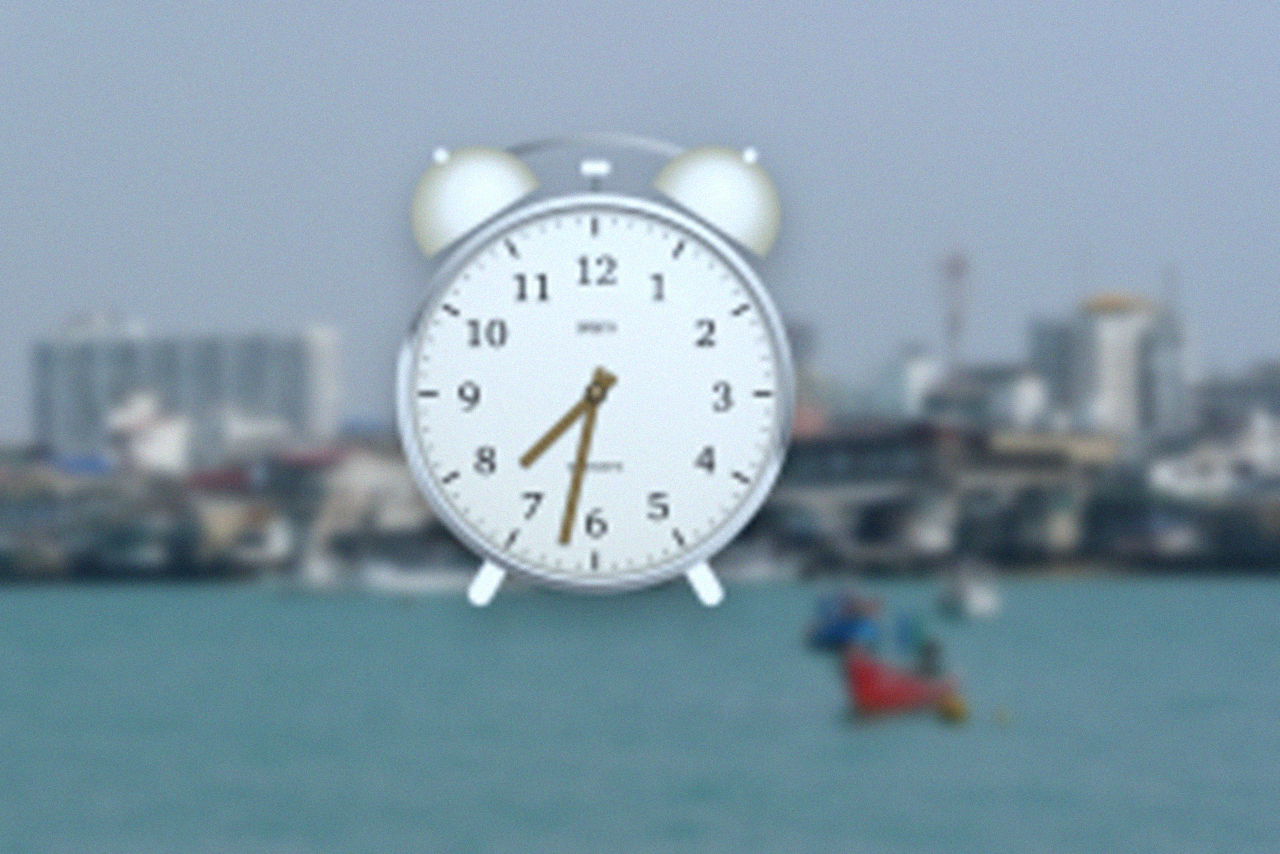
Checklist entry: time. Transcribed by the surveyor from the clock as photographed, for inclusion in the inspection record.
7:32
